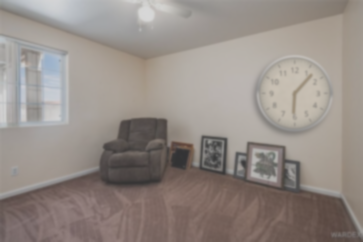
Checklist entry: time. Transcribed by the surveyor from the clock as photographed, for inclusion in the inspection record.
6:07
